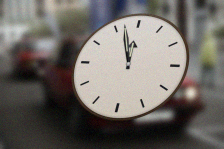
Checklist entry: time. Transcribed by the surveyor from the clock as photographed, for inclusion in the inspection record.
11:57
